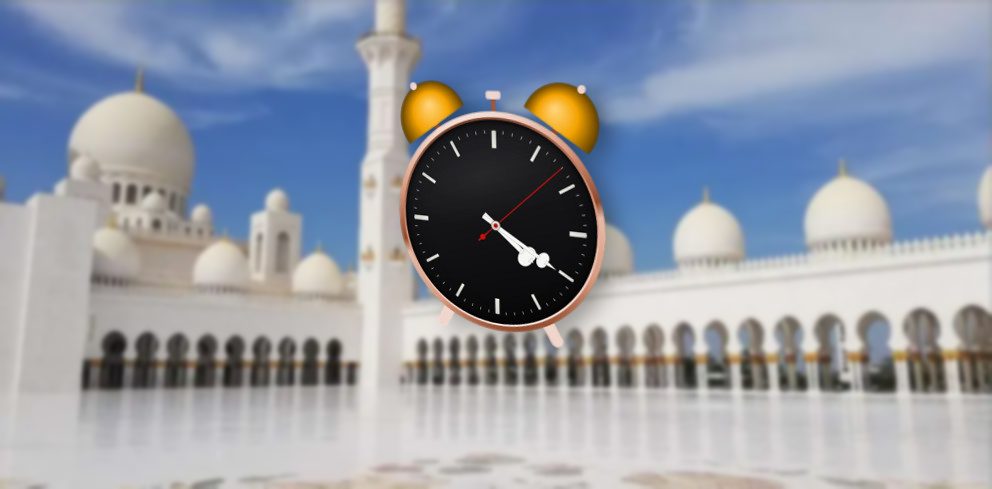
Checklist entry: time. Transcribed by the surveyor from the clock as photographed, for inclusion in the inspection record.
4:20:08
